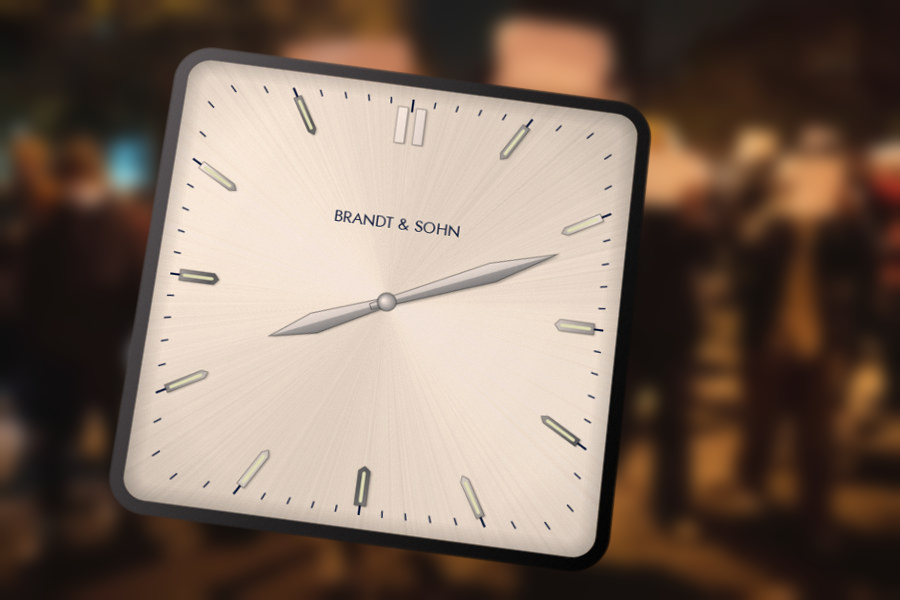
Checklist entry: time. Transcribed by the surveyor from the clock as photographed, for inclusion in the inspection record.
8:11
